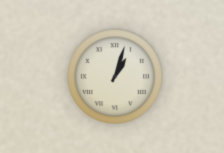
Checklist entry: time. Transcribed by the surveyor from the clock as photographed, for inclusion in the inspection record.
1:03
